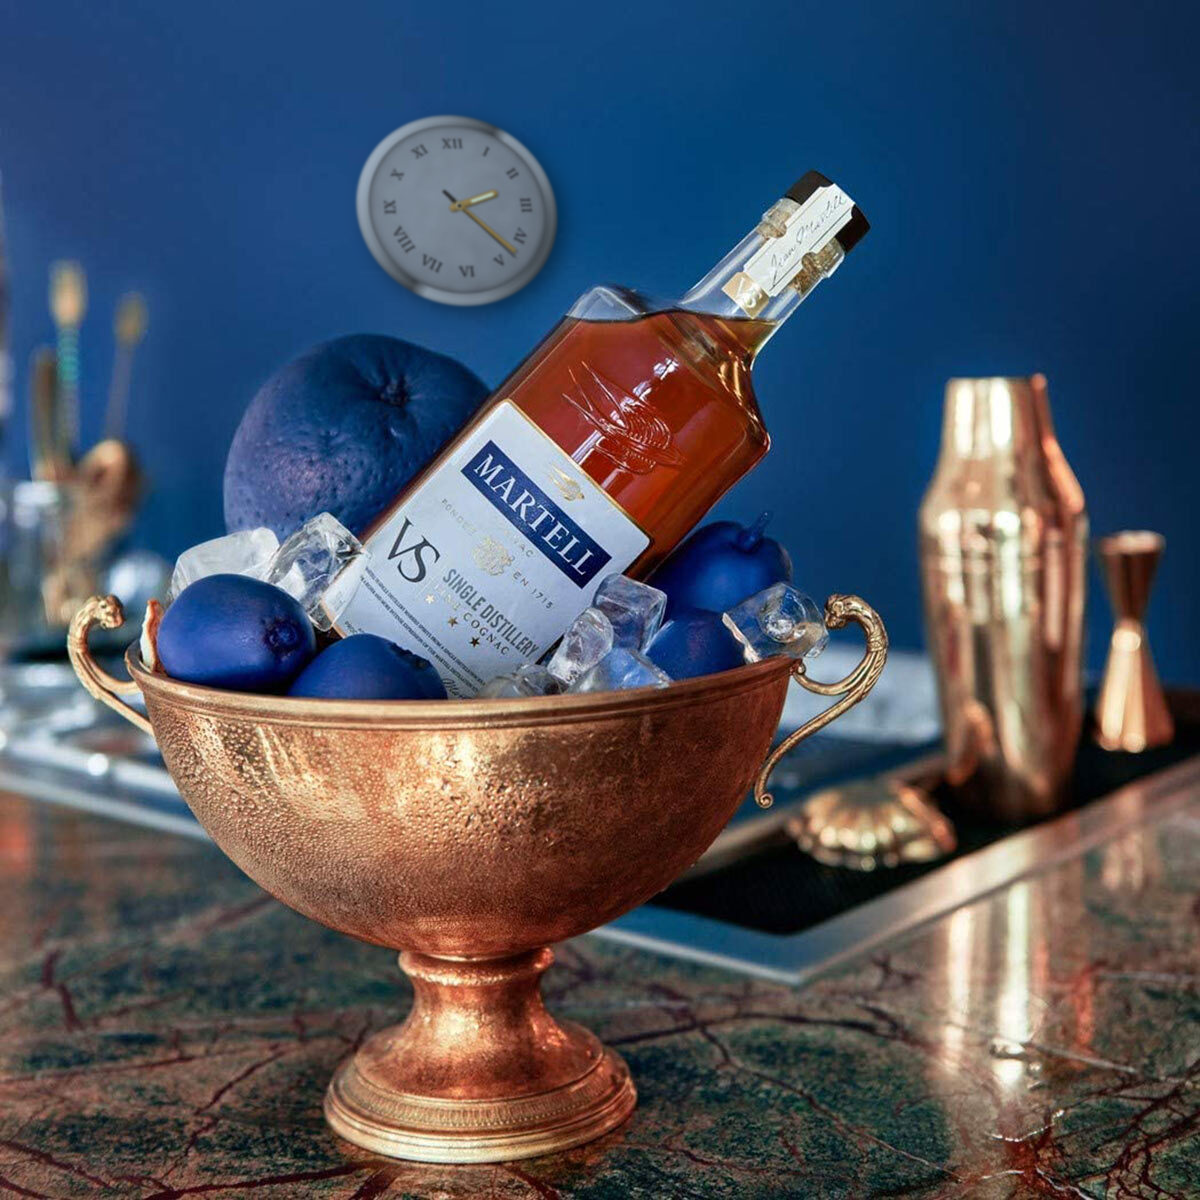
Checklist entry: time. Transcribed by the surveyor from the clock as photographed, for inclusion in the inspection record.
2:22:23
